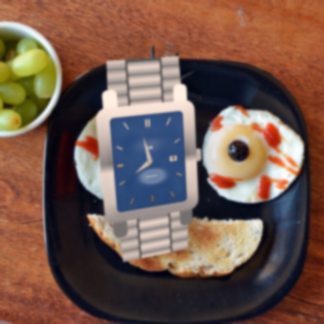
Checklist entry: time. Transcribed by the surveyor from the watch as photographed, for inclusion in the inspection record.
7:58
